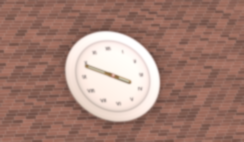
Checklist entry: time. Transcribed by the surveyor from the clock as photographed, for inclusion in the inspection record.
3:49
